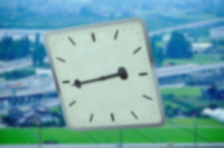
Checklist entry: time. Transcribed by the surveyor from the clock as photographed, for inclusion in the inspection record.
2:44
